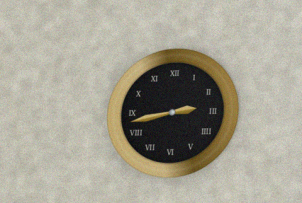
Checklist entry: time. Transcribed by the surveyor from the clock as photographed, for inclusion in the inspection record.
2:43
